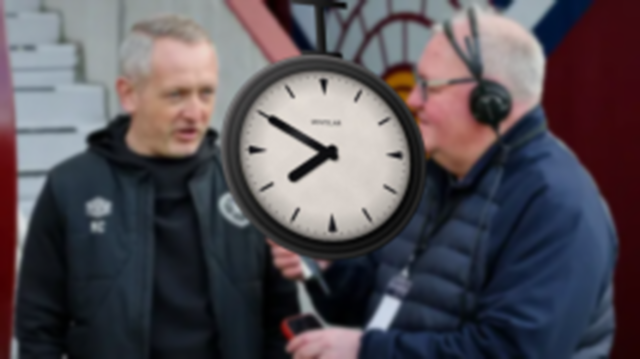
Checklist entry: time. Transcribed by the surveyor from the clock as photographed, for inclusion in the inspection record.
7:50
